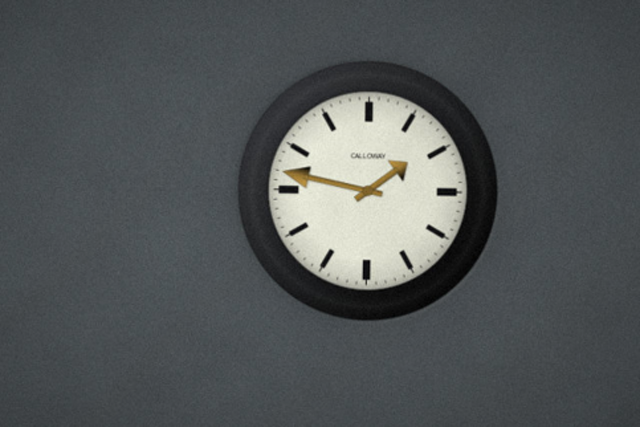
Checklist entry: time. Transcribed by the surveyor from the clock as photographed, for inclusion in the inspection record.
1:47
